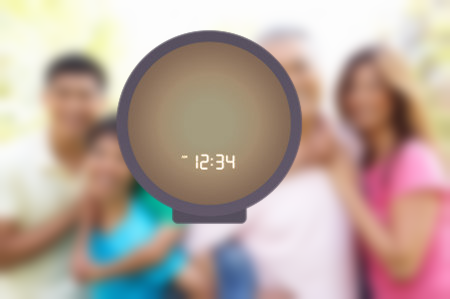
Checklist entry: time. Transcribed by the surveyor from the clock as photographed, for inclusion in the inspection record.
12:34
